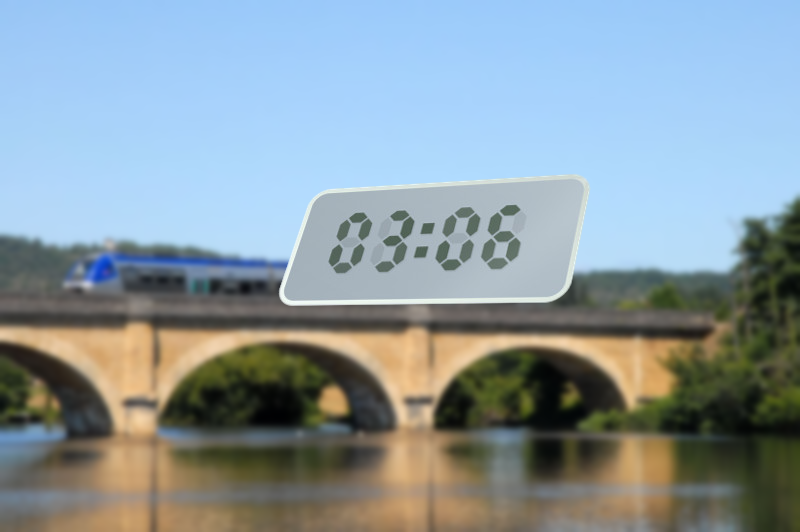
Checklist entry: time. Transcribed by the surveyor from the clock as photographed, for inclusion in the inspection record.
3:06
